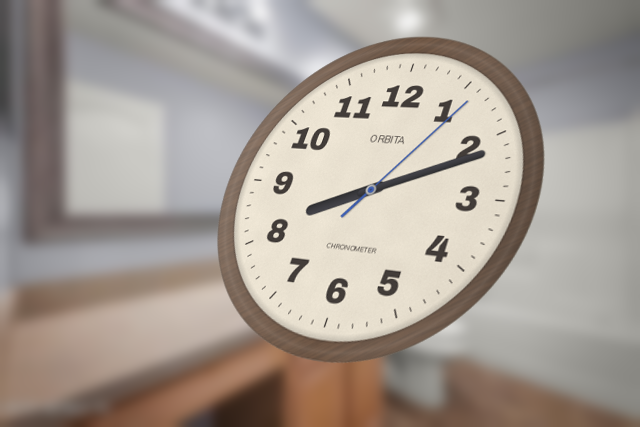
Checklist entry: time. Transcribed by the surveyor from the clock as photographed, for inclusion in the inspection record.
8:11:06
